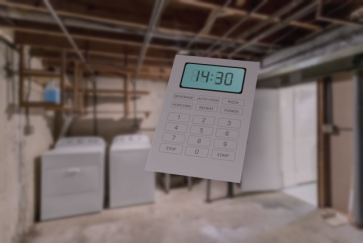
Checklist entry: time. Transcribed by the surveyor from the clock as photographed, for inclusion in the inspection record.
14:30
